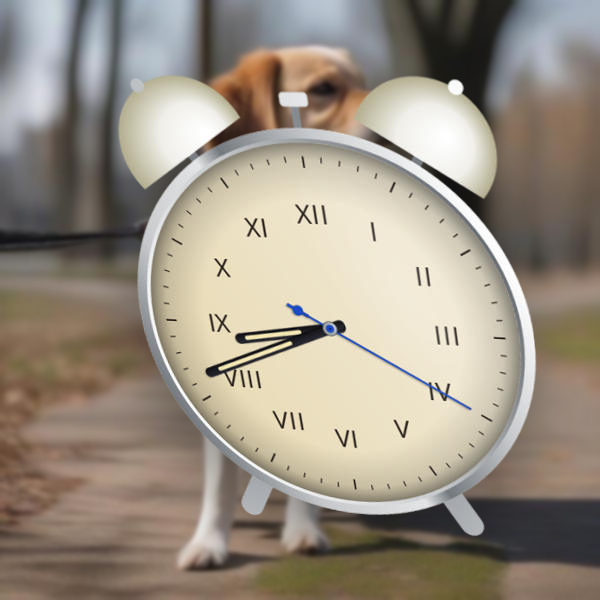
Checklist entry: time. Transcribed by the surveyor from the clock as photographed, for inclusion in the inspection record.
8:41:20
